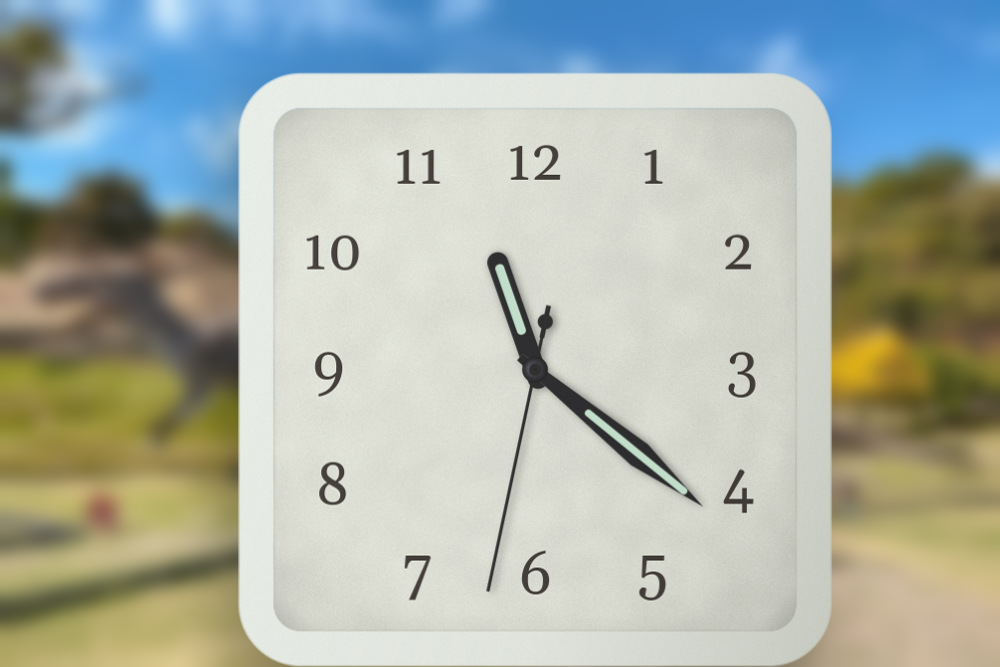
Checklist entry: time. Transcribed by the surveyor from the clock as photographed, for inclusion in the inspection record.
11:21:32
